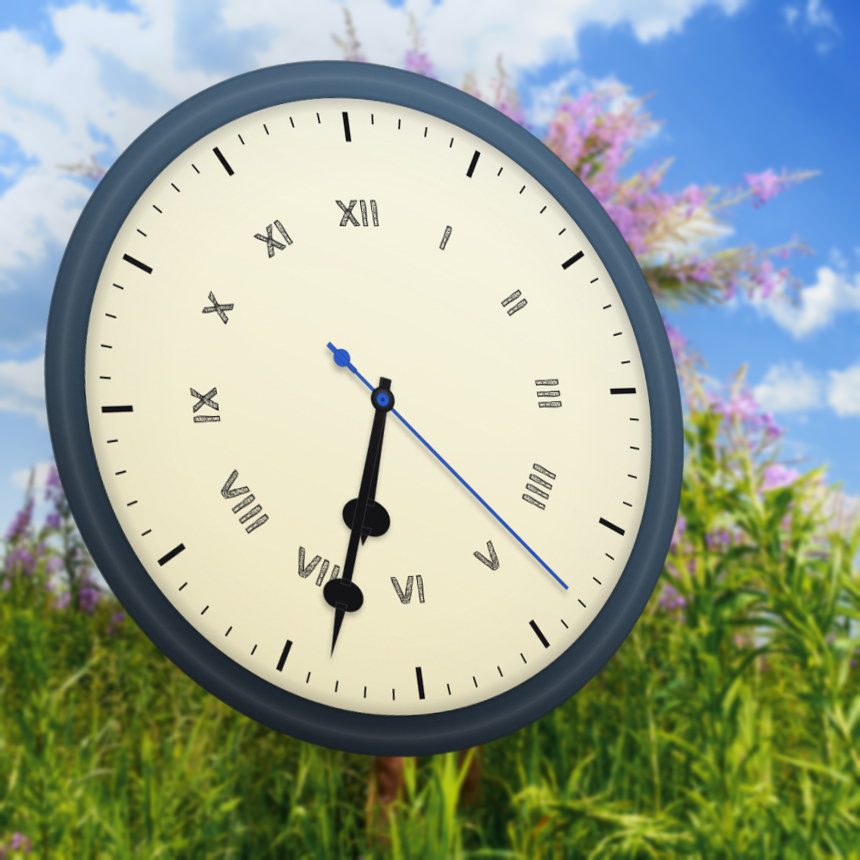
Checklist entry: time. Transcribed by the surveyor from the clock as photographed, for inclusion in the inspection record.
6:33:23
